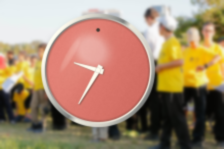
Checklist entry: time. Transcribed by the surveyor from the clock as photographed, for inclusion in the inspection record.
9:35
